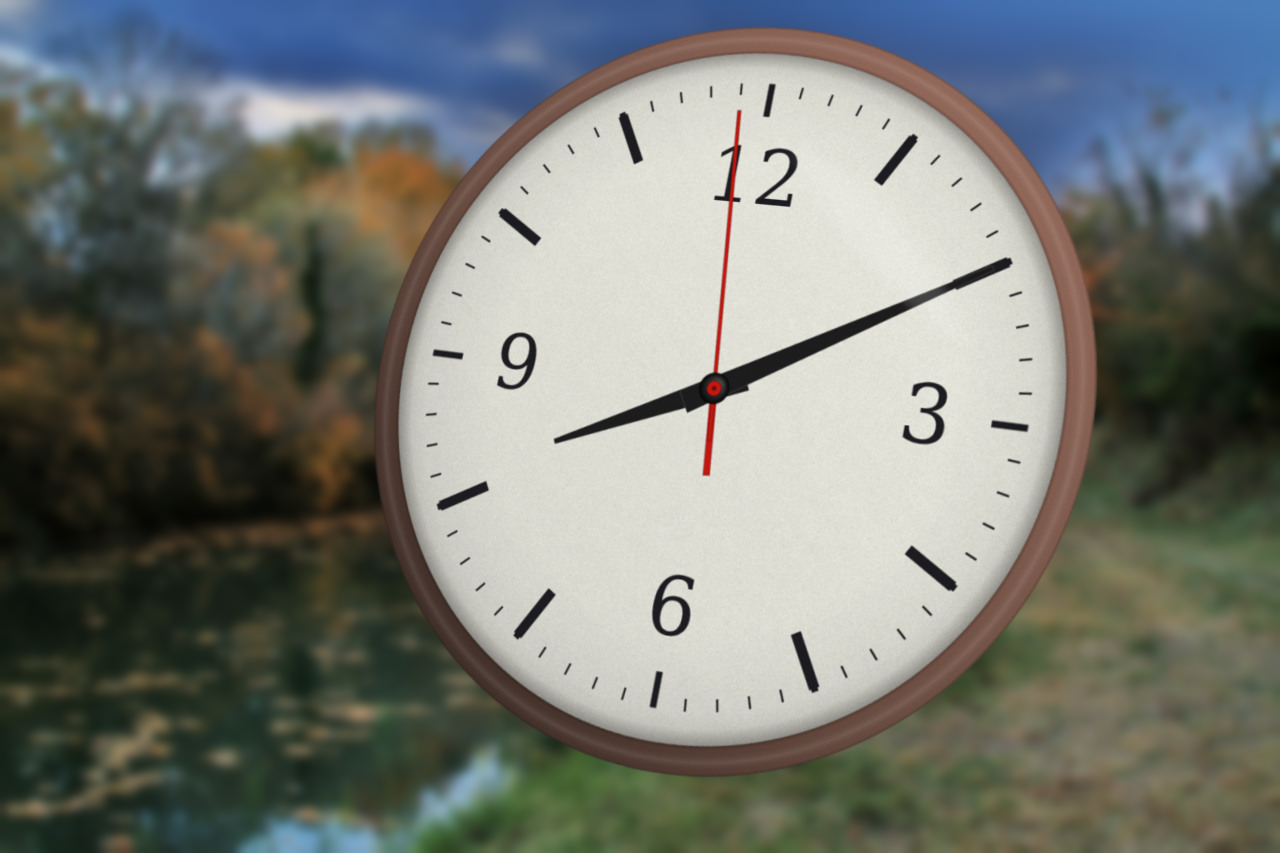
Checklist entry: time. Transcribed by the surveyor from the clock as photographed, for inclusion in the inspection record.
8:09:59
